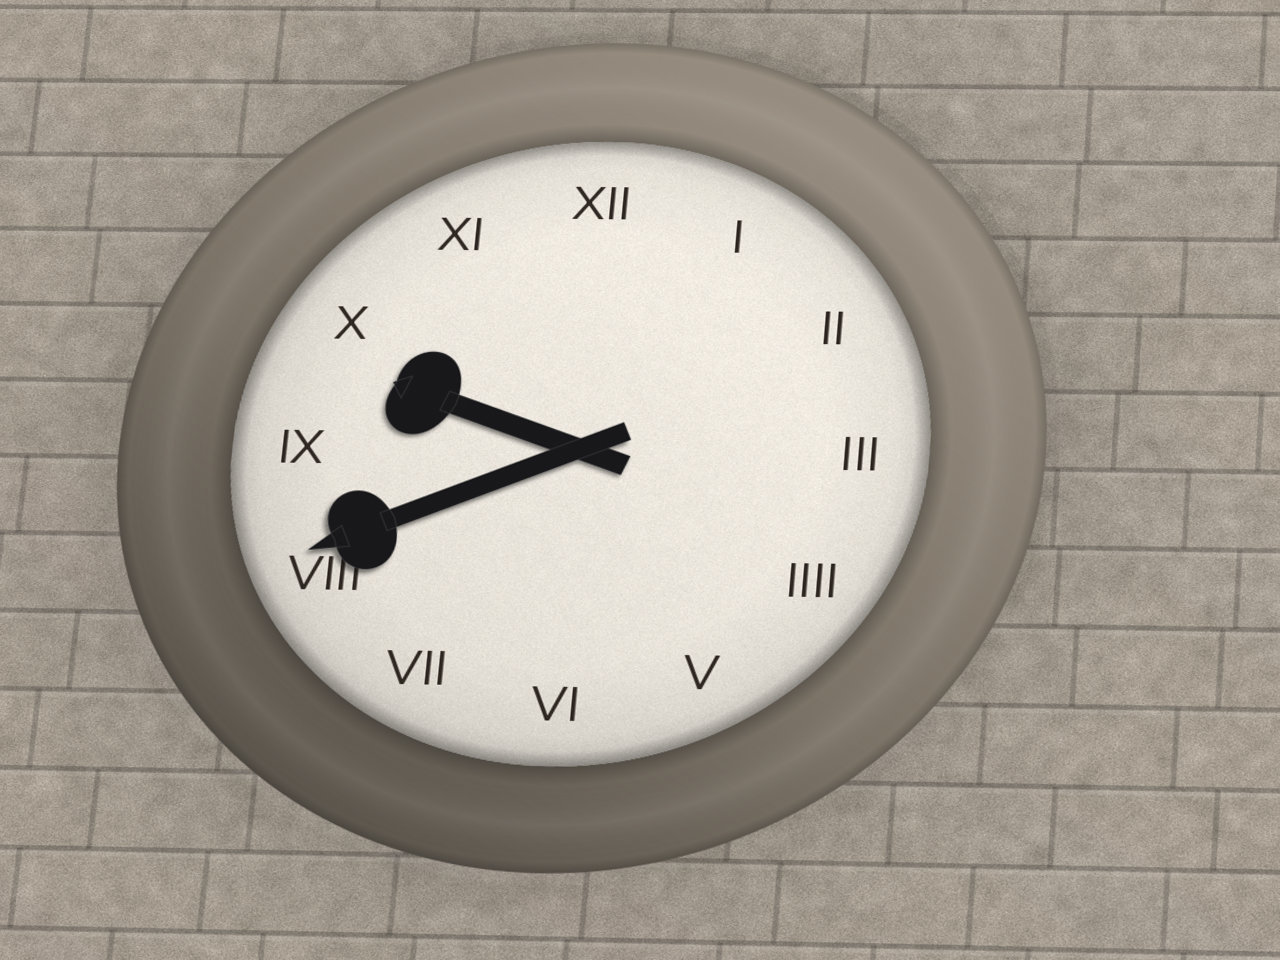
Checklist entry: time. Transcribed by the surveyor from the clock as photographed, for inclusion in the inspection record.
9:41
